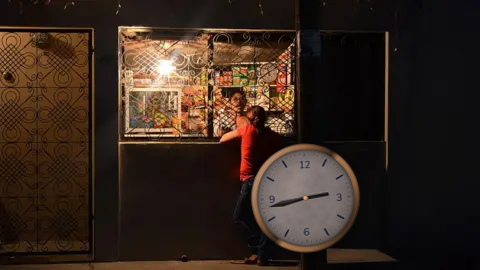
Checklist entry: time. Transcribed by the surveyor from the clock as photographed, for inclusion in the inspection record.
2:43
